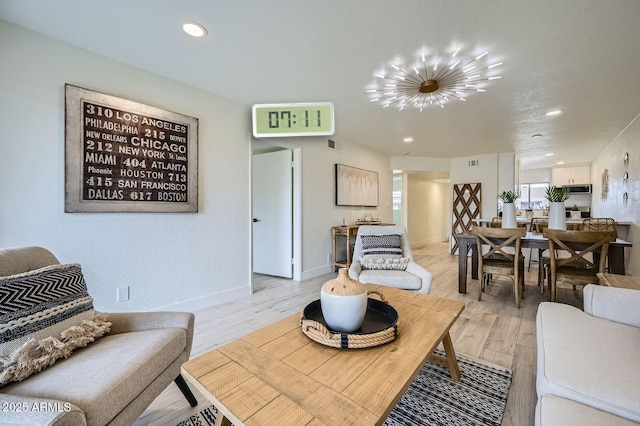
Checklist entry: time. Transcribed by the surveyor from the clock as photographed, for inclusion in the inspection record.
7:11
